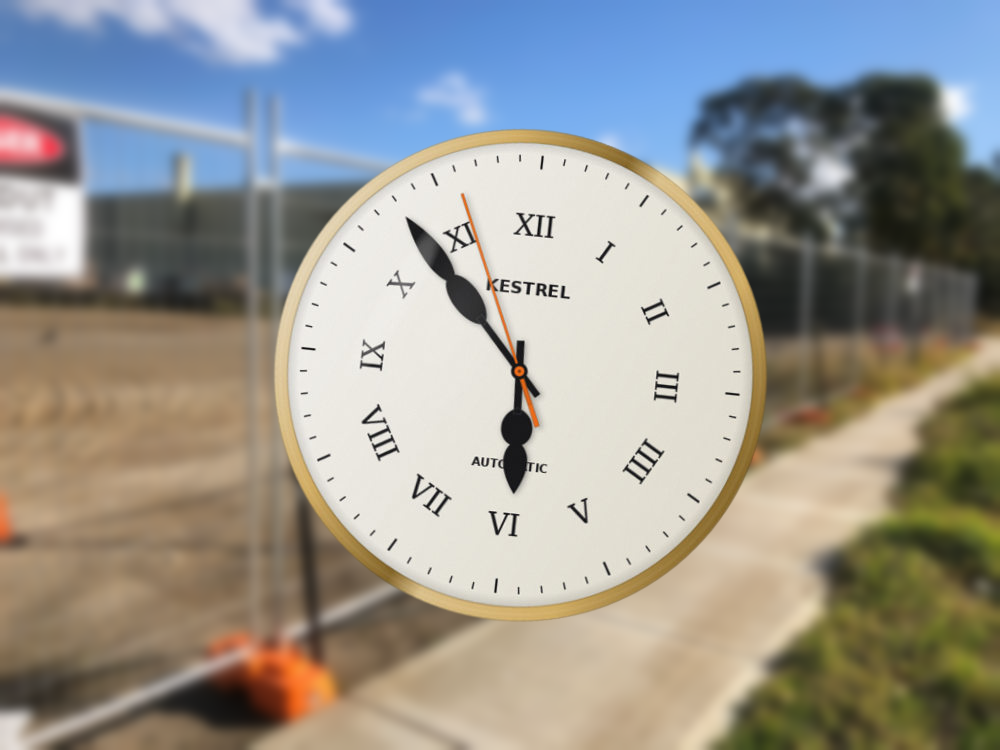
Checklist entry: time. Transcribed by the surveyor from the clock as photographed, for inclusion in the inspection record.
5:52:56
